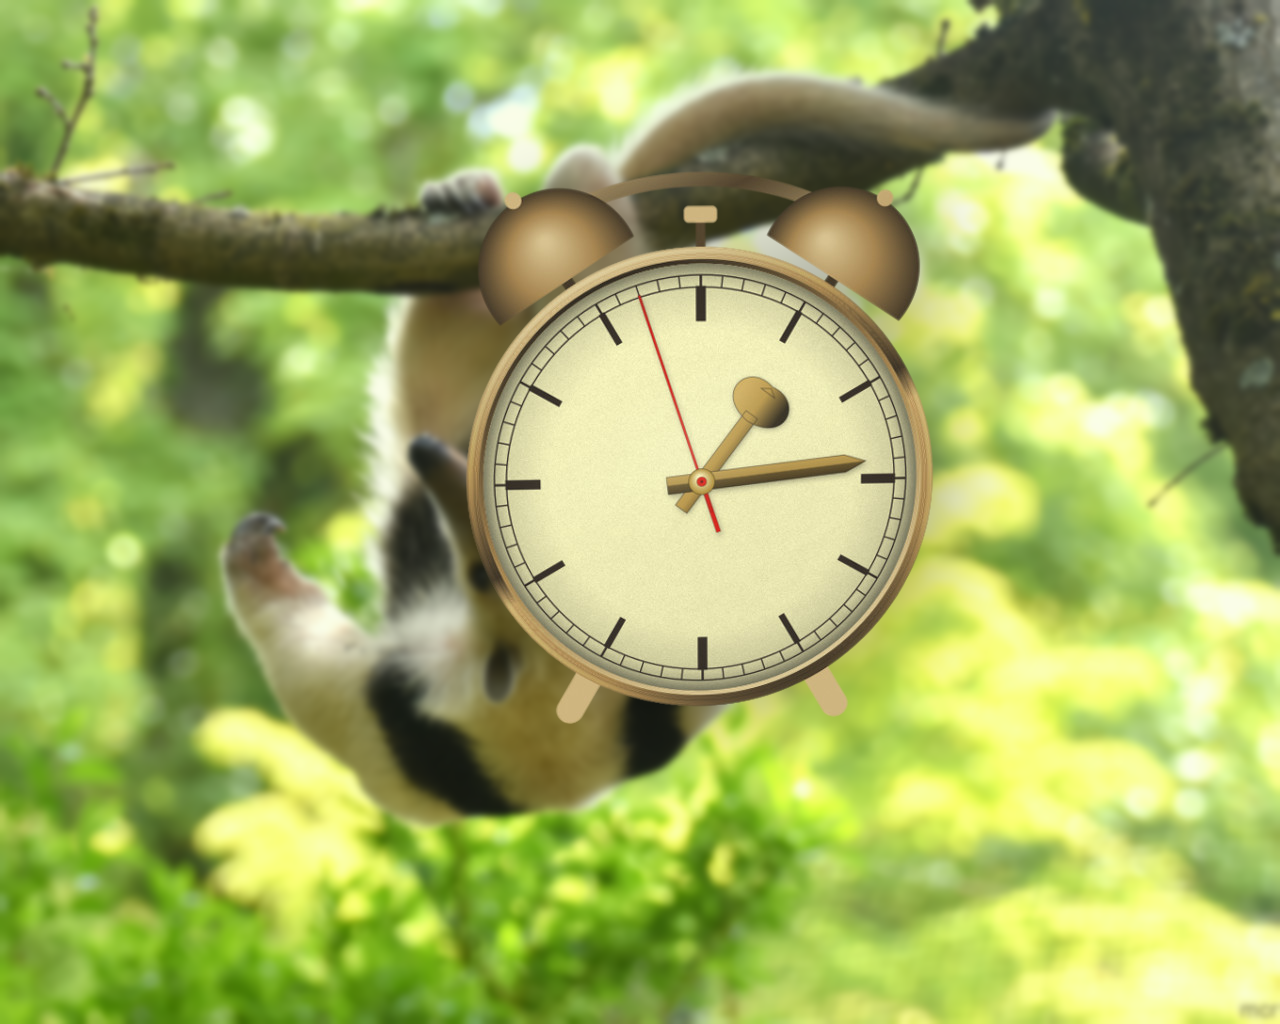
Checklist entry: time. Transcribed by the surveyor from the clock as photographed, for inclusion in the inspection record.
1:13:57
